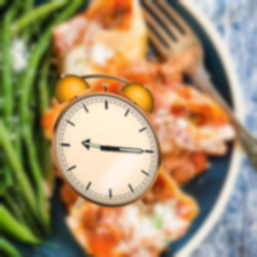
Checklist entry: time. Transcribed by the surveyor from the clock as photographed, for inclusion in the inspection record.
9:15
